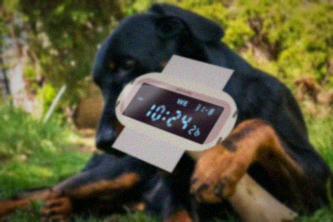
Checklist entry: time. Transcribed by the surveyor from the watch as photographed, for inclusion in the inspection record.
10:24
